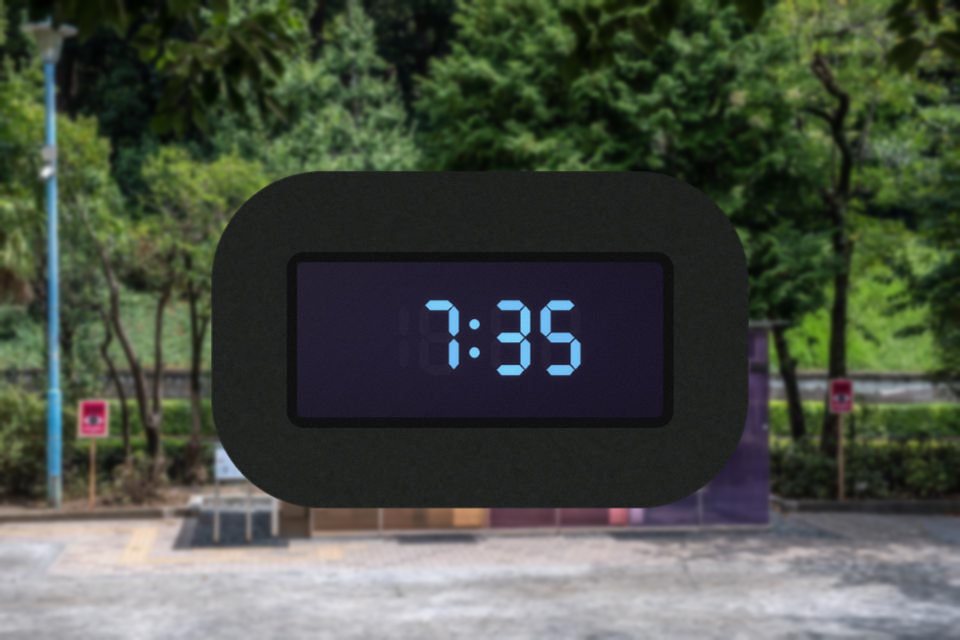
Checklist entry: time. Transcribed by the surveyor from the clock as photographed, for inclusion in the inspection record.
7:35
